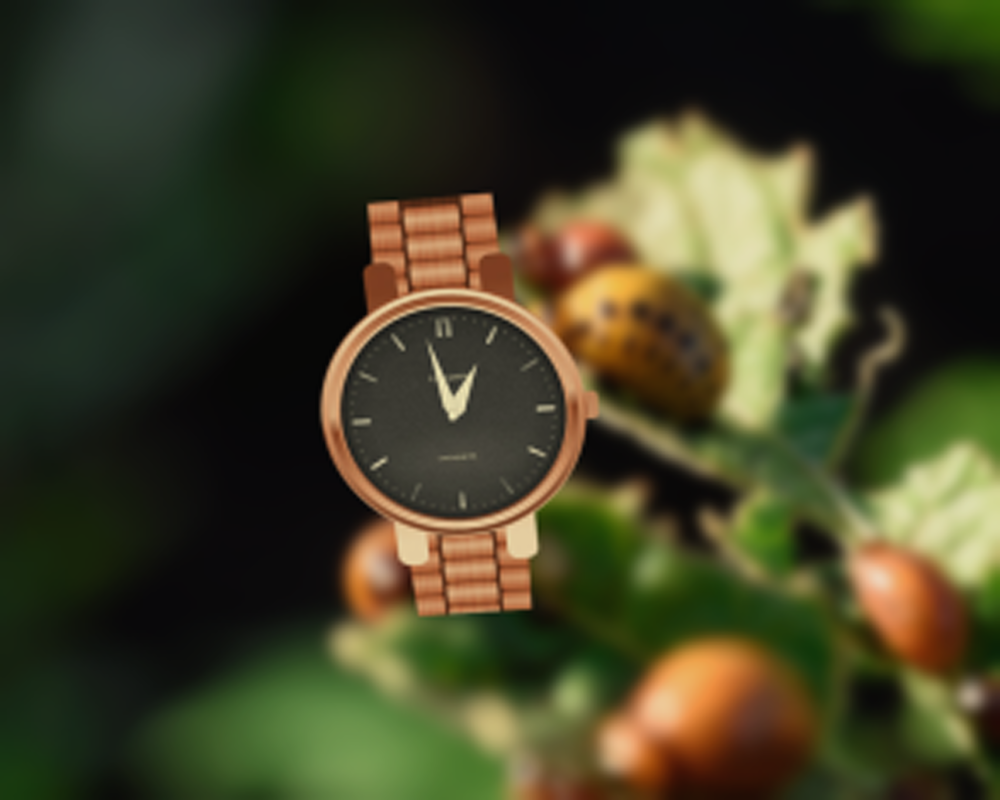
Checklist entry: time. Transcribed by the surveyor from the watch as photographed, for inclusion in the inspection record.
12:58
